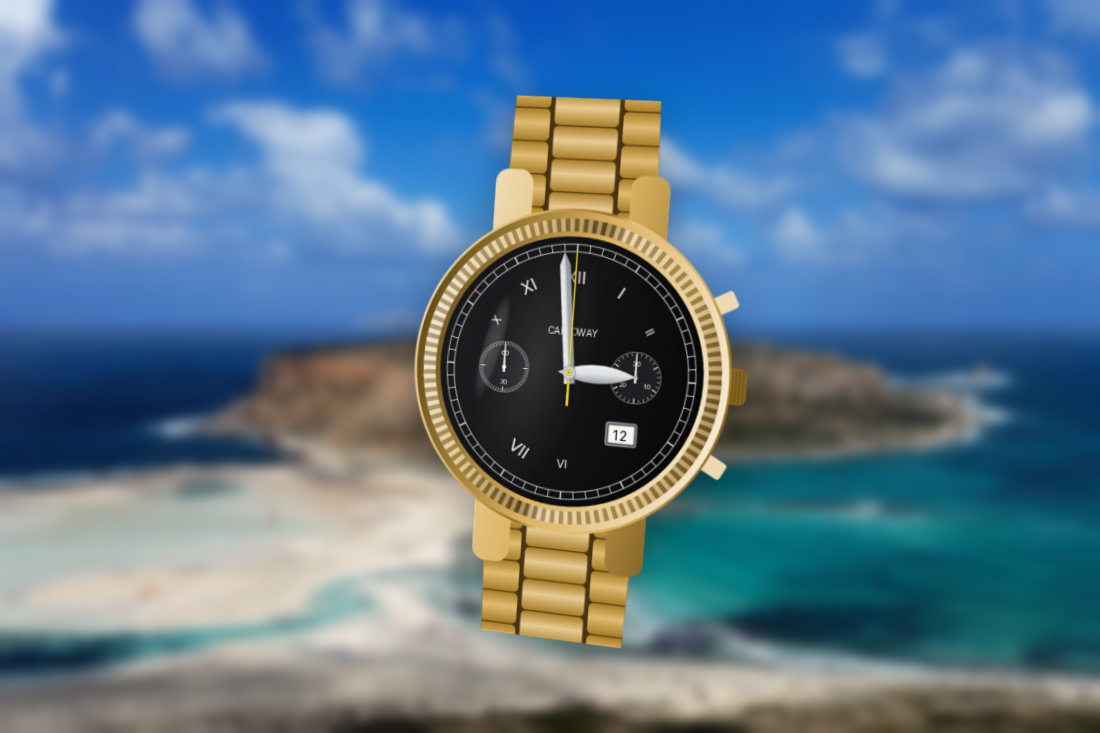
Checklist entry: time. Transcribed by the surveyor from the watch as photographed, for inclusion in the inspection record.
2:59
